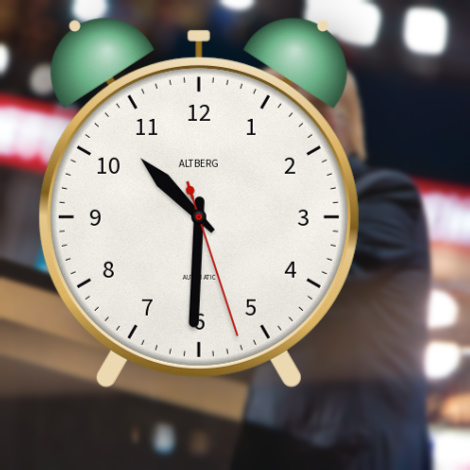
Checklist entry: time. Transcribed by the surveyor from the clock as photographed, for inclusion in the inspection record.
10:30:27
